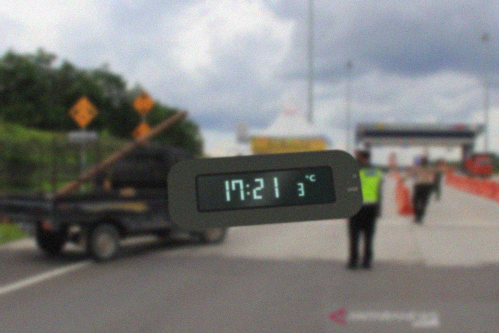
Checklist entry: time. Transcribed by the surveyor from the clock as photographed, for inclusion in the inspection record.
17:21
